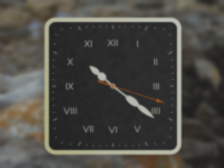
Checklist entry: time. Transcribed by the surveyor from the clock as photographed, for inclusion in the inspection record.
10:21:18
